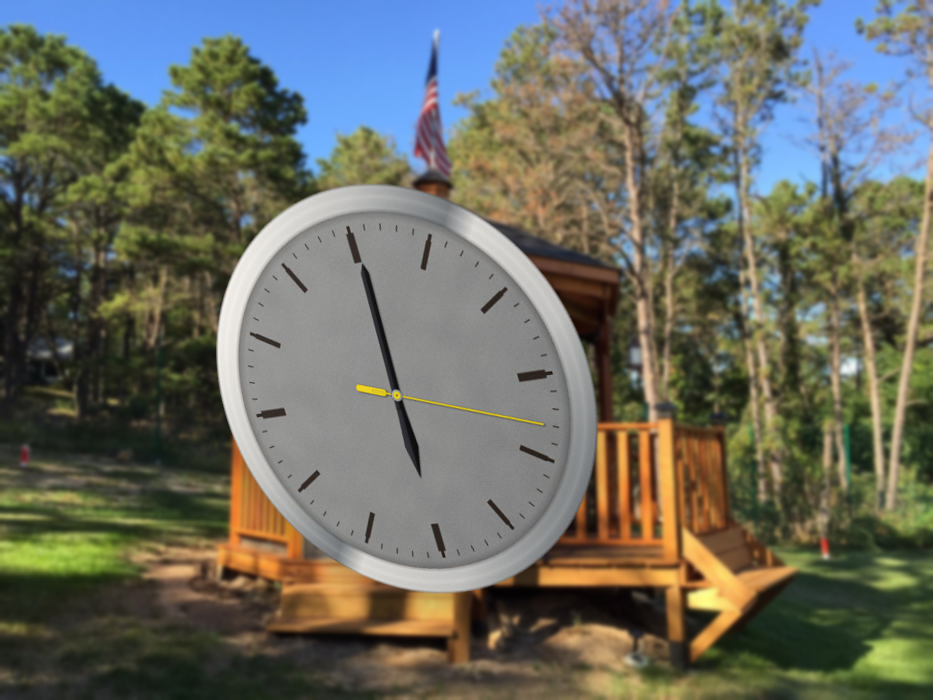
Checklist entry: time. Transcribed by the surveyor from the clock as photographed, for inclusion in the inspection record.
6:00:18
